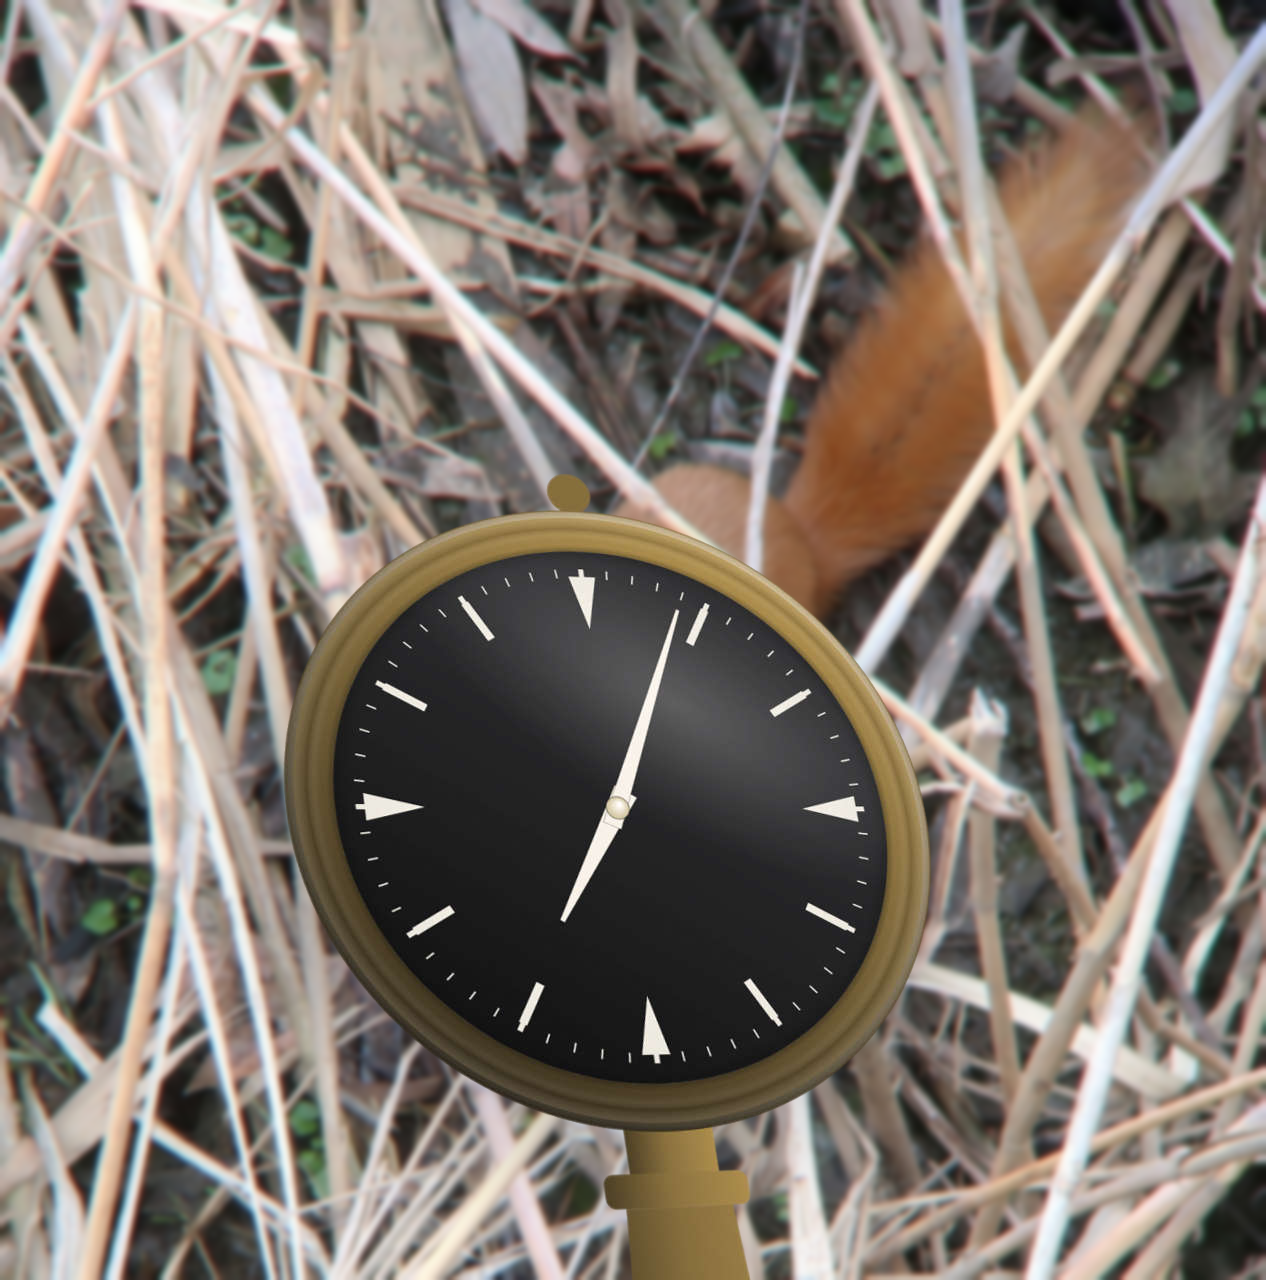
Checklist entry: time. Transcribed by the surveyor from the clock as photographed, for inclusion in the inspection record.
7:04
